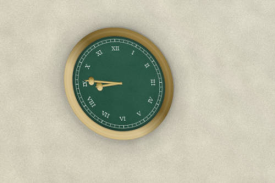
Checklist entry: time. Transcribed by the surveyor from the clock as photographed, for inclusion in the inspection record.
8:46
